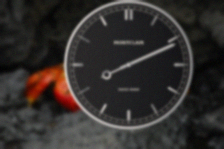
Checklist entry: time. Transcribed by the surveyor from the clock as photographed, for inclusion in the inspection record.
8:11
